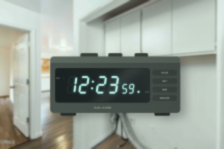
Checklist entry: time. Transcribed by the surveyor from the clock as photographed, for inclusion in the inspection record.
12:23:59
